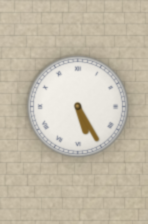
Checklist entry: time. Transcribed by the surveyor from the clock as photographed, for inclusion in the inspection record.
5:25
